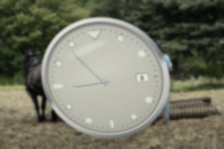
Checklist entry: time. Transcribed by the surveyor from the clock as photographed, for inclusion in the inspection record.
8:54
